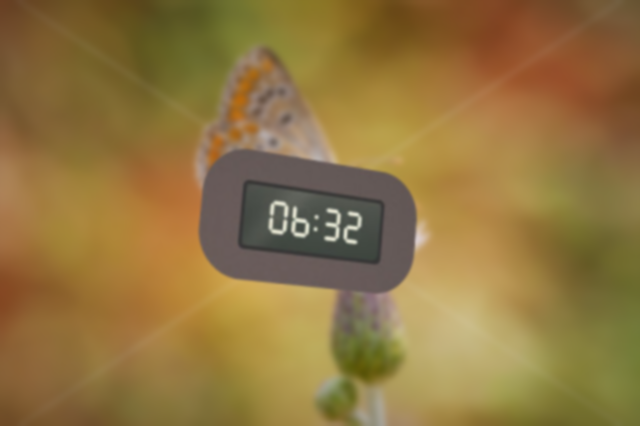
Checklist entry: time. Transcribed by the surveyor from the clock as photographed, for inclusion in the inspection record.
6:32
